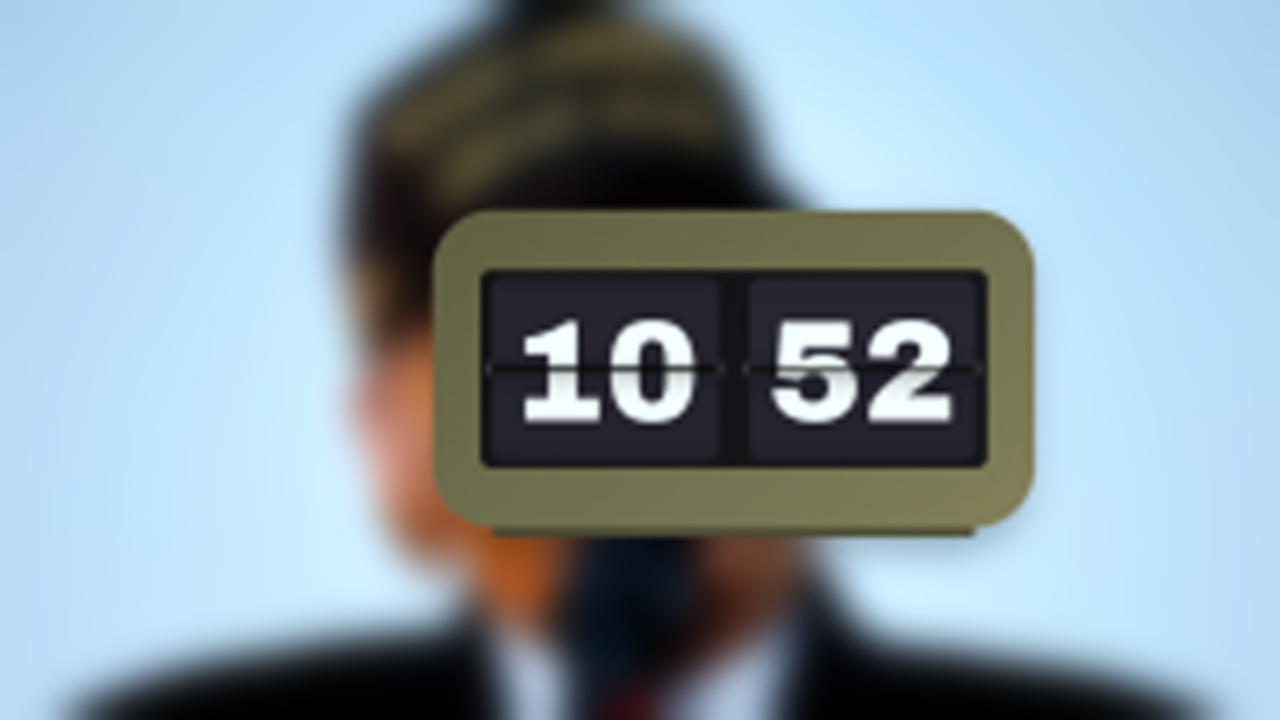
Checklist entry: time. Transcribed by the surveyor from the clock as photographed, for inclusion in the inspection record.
10:52
